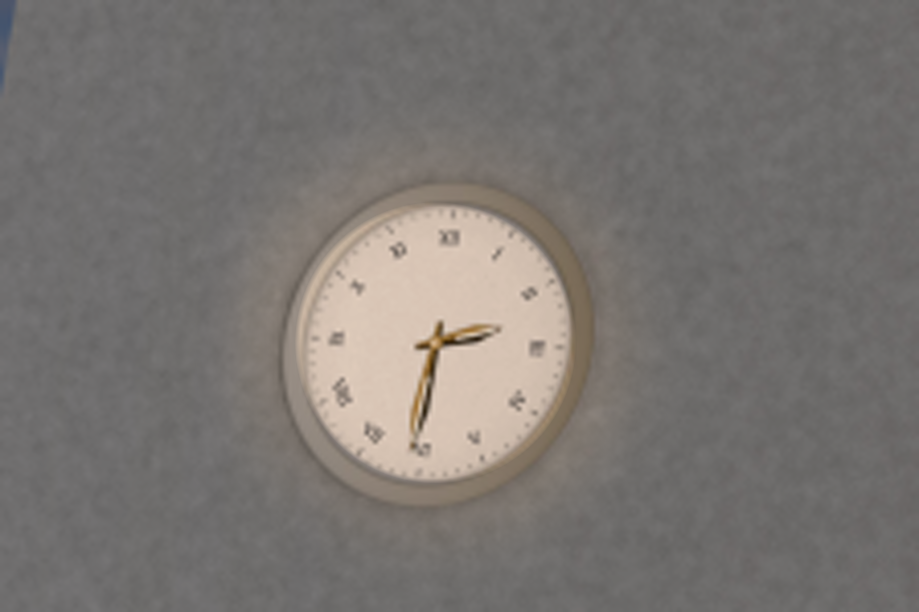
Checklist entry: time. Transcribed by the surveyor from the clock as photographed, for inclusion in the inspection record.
2:31
